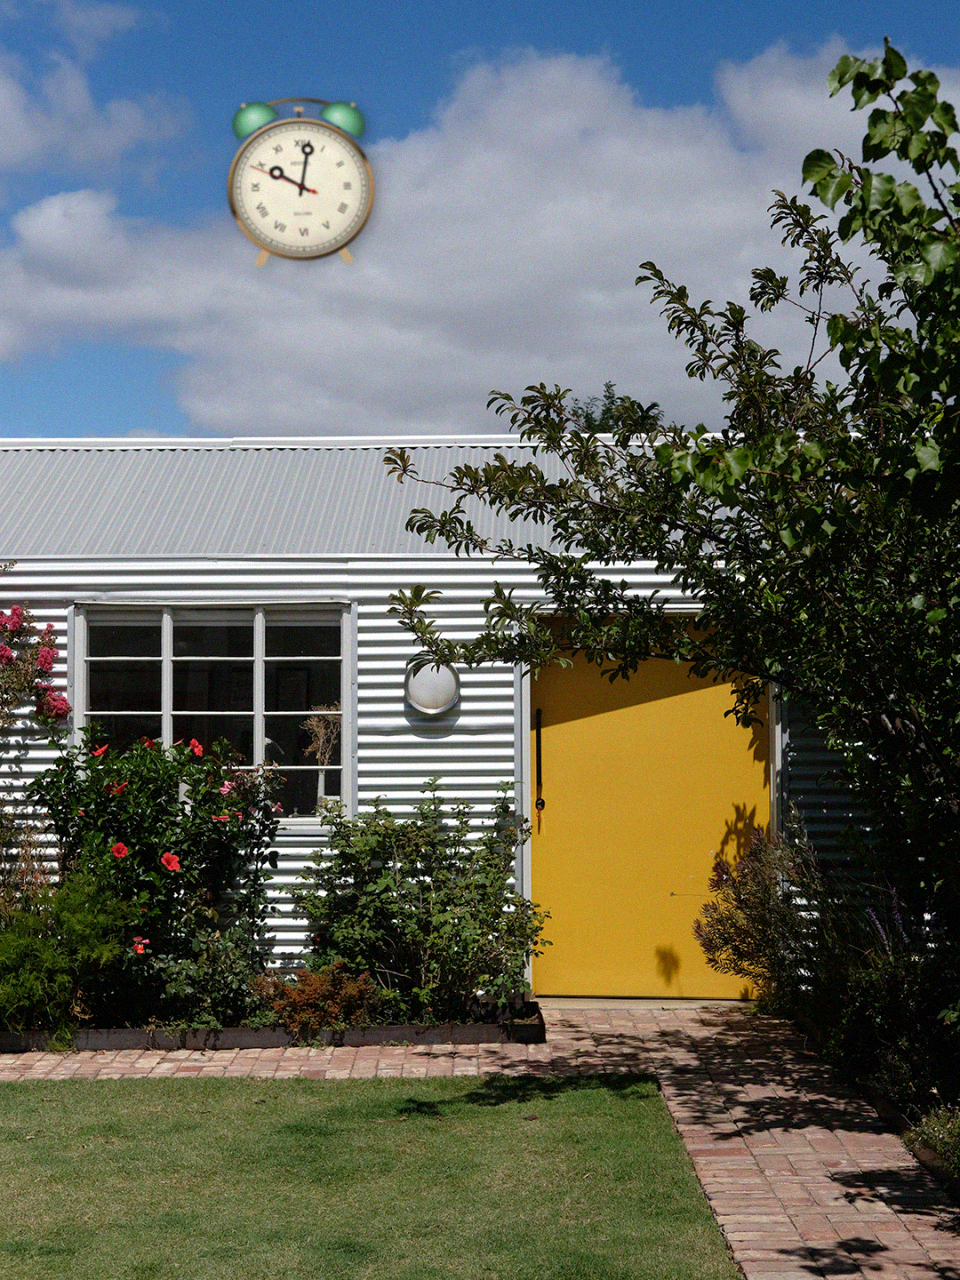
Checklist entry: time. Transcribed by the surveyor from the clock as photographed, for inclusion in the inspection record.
10:01:49
